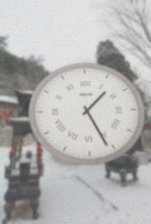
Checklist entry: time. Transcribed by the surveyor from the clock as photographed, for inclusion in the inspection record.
1:26
